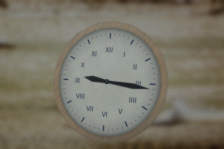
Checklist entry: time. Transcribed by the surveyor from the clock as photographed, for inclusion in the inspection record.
9:16
